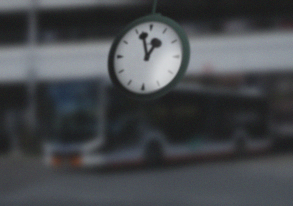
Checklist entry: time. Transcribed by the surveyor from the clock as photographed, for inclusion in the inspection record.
12:57
